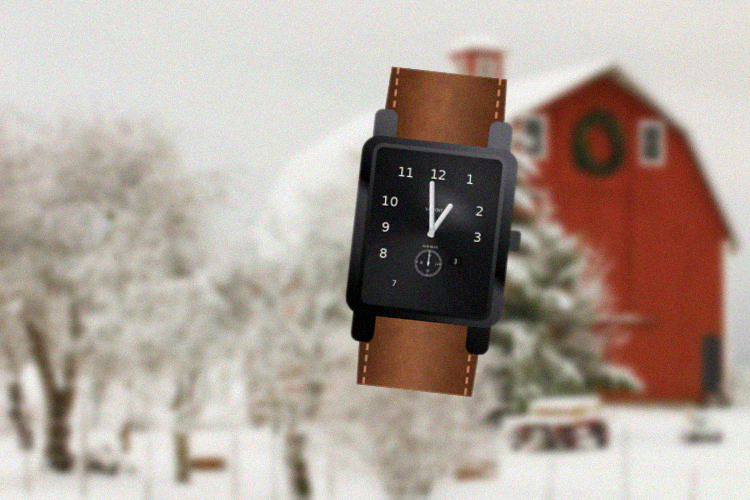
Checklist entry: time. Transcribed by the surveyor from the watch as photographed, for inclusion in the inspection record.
12:59
